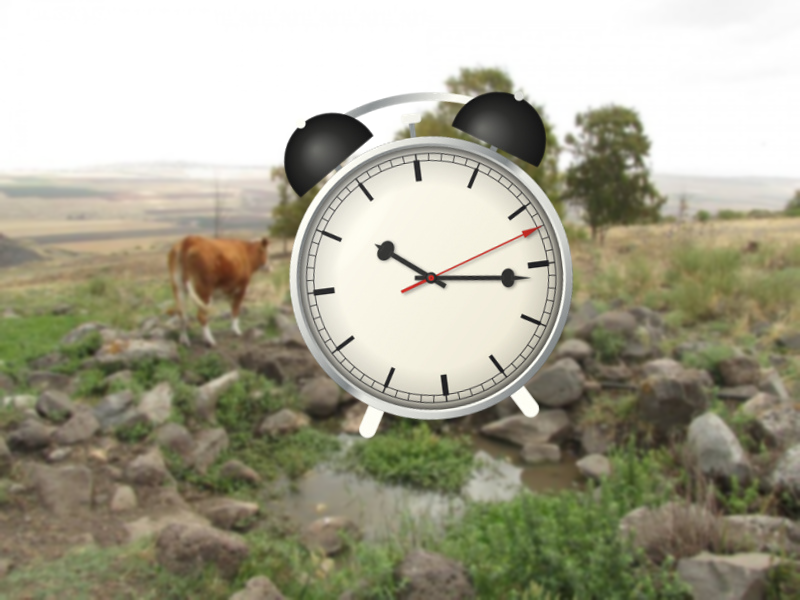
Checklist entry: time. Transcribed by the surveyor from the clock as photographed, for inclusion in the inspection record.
10:16:12
